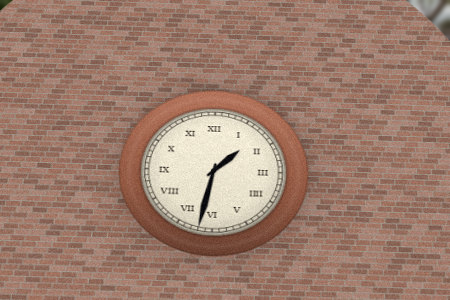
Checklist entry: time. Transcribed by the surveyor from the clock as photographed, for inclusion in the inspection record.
1:32
